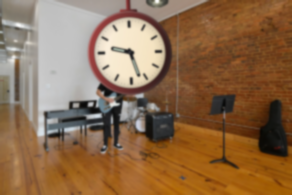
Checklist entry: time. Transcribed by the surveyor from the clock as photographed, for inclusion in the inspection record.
9:27
